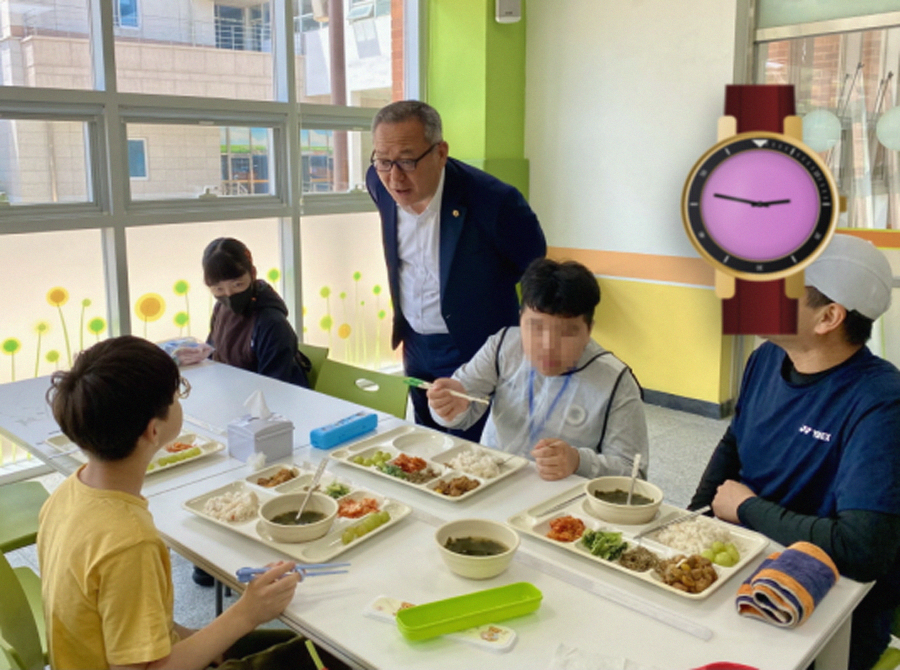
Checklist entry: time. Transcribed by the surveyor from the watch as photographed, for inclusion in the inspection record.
2:47
